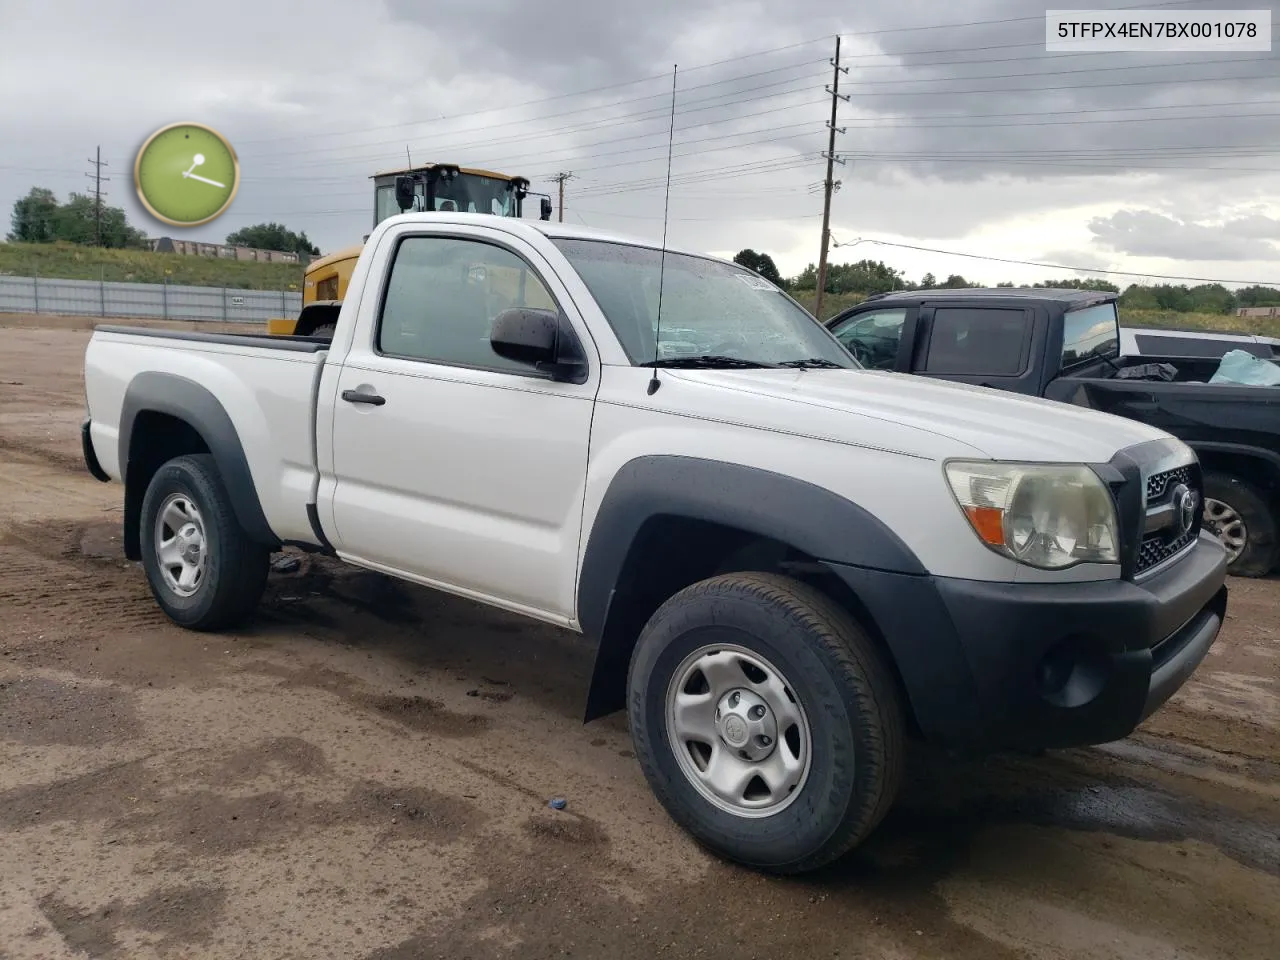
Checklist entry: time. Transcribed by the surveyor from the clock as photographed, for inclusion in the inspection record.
1:18
